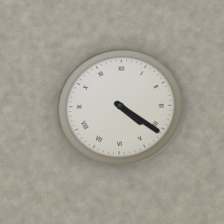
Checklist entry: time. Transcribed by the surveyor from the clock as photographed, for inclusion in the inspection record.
4:21
